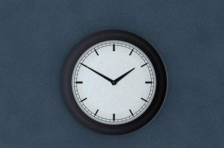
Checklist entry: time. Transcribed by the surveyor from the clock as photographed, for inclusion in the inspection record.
1:50
